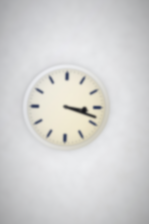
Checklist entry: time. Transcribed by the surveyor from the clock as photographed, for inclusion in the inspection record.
3:18
